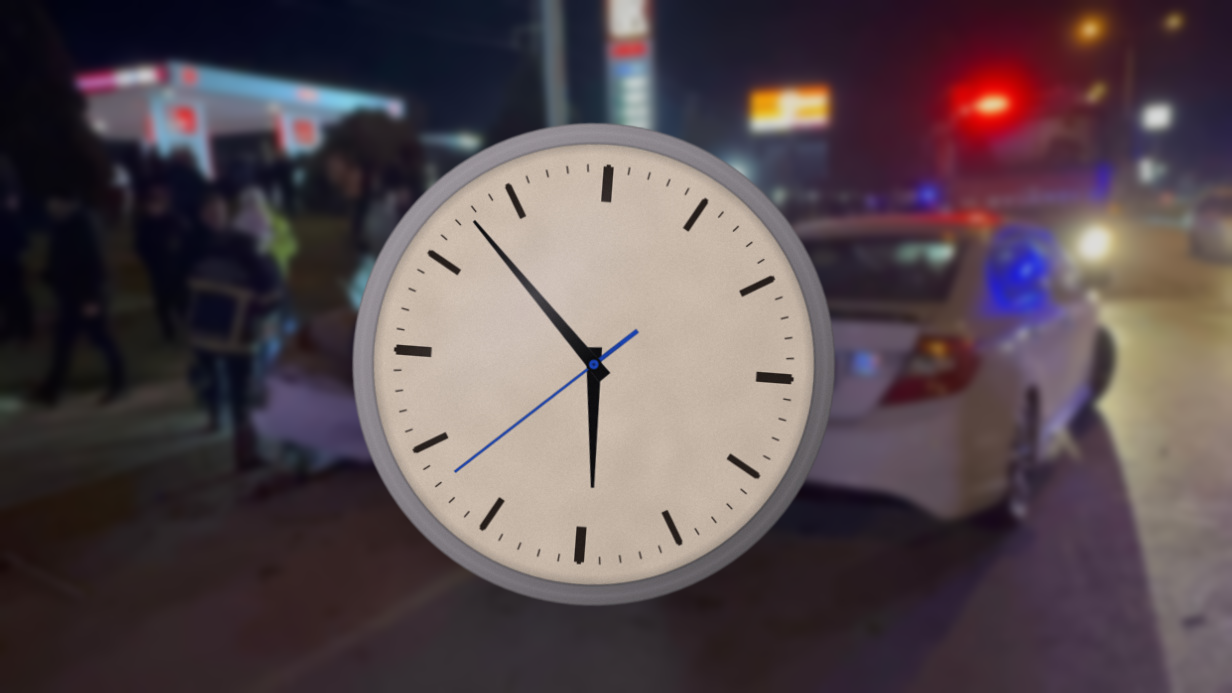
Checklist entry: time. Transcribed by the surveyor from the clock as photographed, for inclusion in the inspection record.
5:52:38
